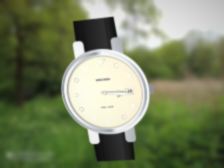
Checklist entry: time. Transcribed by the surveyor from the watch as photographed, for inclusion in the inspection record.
3:16
